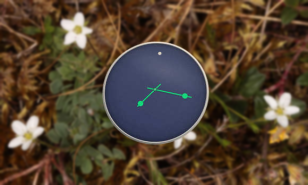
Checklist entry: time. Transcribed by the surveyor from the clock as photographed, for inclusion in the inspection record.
7:16
